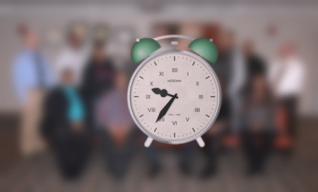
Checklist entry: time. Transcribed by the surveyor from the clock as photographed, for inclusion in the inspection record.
9:36
